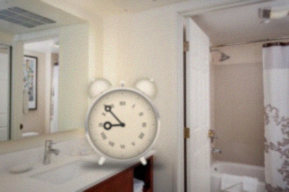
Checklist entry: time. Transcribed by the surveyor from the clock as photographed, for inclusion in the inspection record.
8:53
